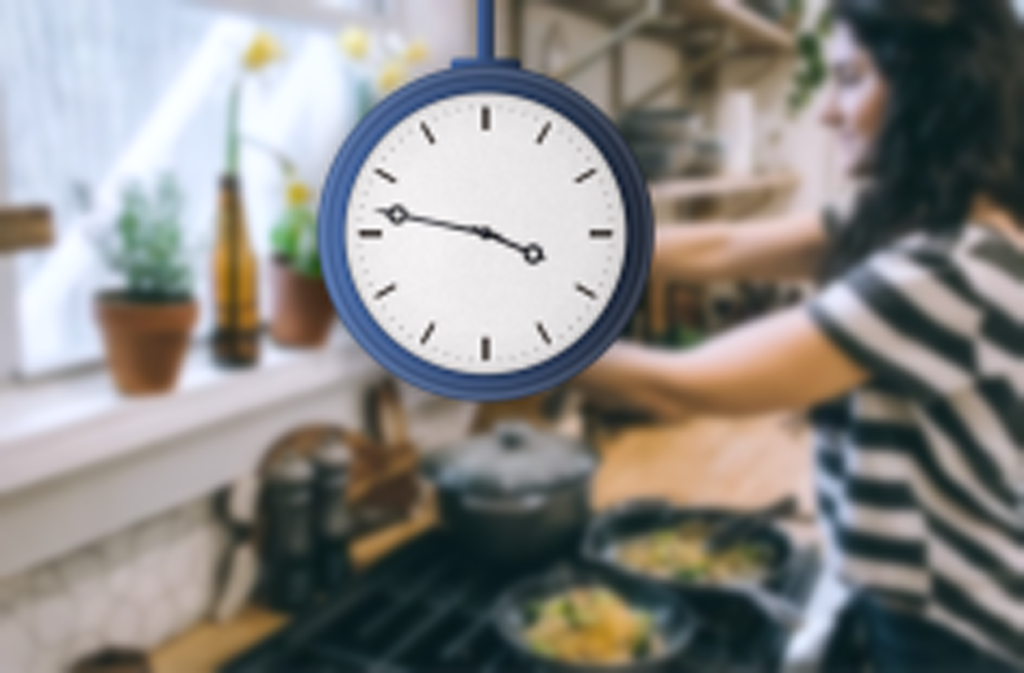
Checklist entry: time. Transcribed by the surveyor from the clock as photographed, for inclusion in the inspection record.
3:47
